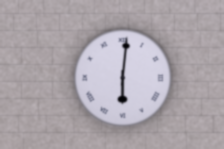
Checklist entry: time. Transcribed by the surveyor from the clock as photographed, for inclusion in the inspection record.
6:01
